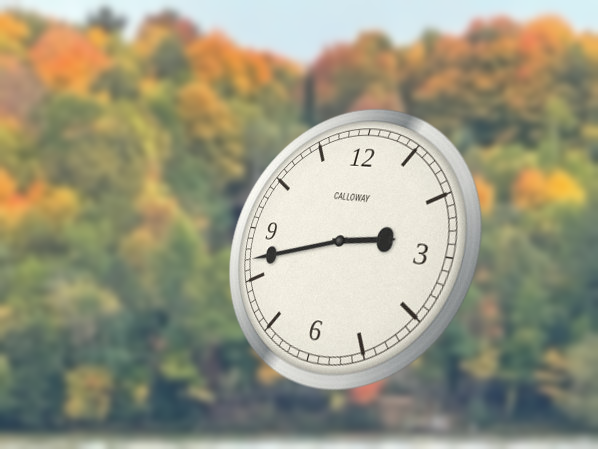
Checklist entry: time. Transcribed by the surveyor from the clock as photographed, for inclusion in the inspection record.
2:42
